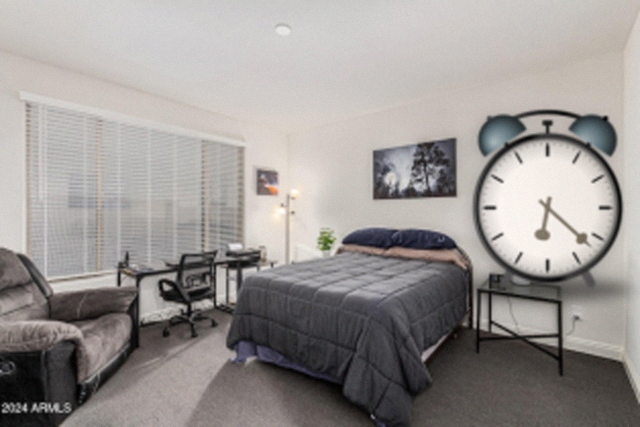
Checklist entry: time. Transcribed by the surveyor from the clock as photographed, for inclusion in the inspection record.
6:22
